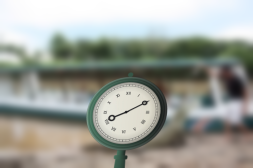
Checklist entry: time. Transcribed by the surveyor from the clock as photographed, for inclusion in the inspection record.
8:10
